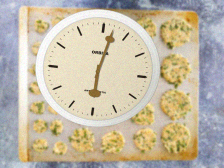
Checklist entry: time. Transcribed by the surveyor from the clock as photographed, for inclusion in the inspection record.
6:02
